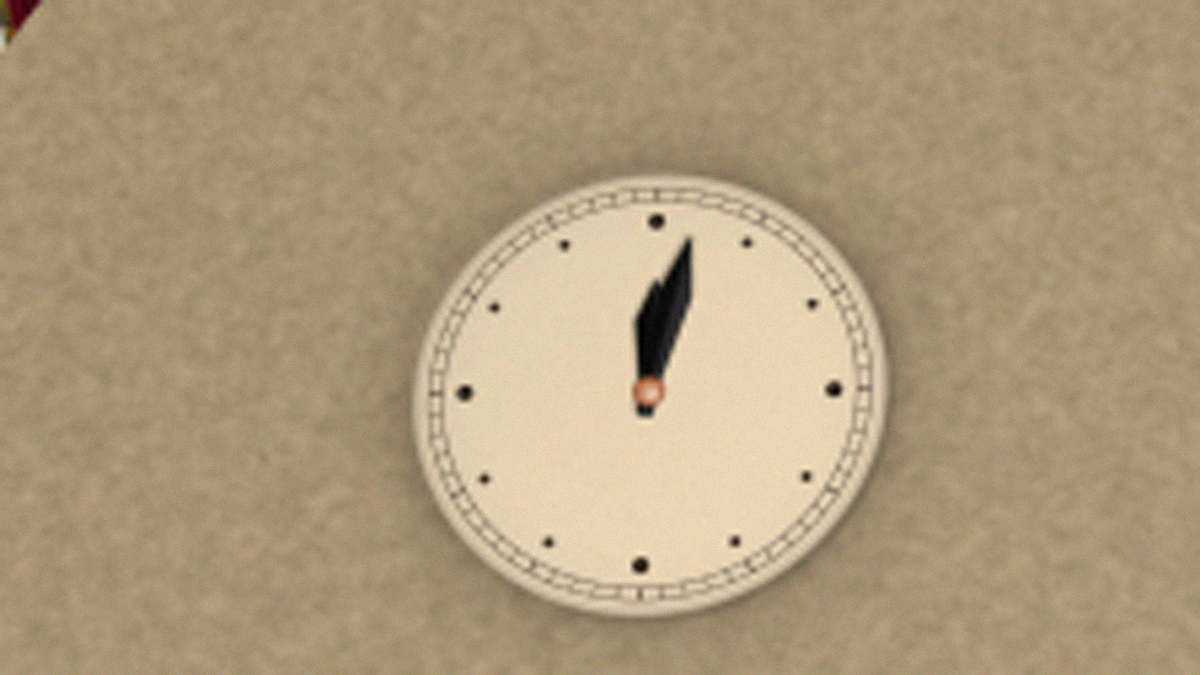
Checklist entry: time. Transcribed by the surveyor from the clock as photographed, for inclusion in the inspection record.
12:02
